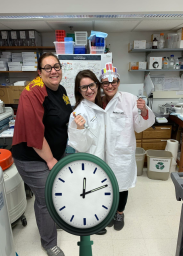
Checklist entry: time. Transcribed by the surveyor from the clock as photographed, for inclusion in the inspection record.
12:12
